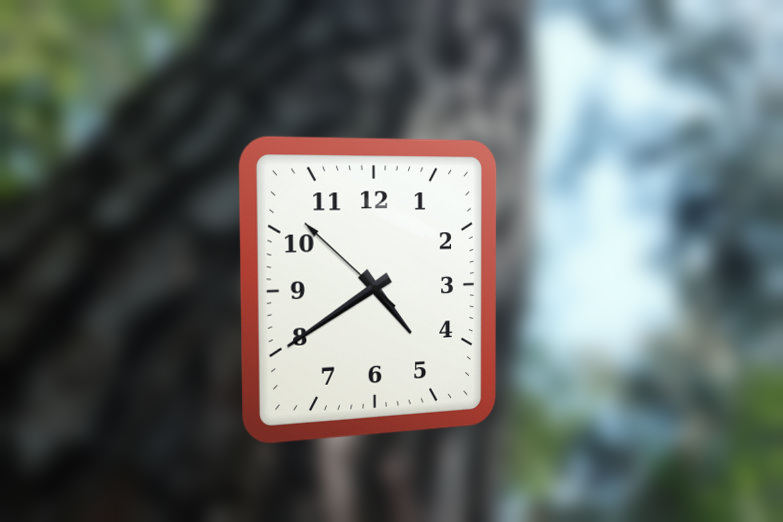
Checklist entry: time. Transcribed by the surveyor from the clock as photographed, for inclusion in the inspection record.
4:39:52
